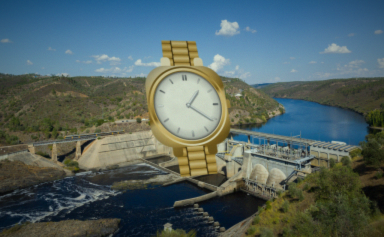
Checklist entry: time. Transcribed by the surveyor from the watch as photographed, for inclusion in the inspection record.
1:21
